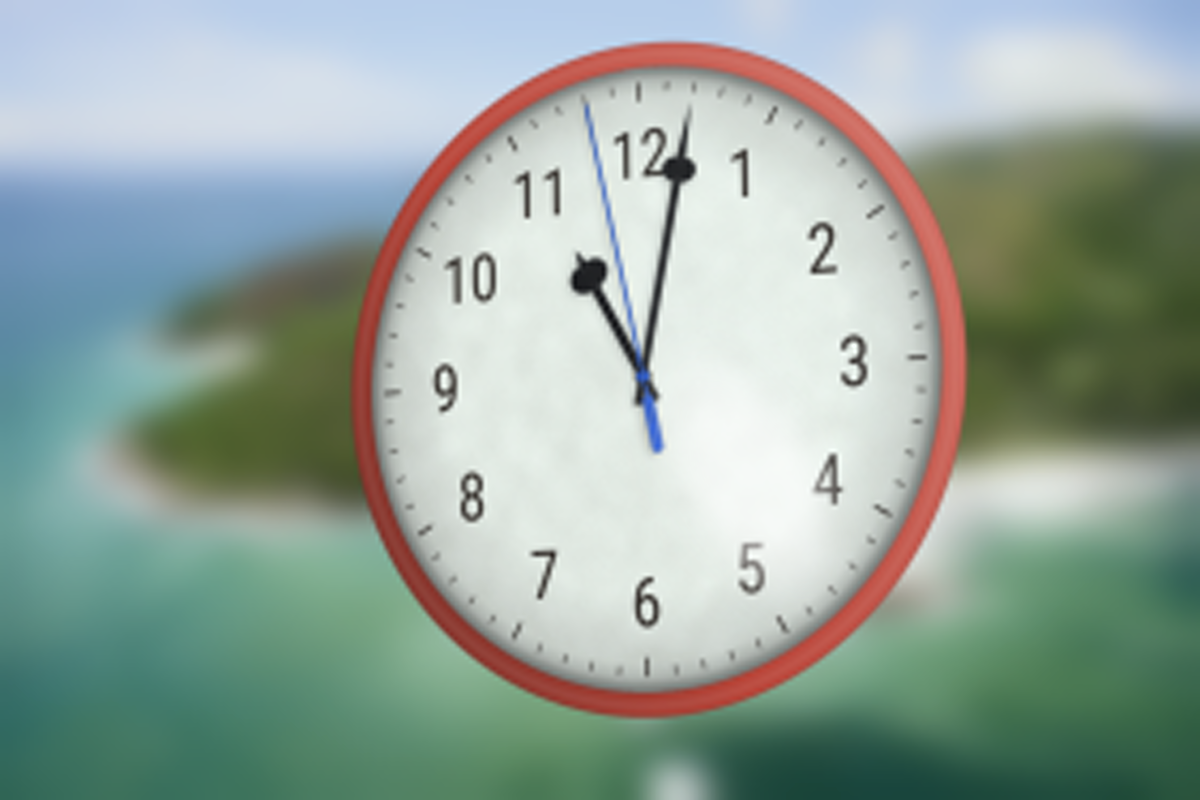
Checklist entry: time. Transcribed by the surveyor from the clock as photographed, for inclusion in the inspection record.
11:01:58
